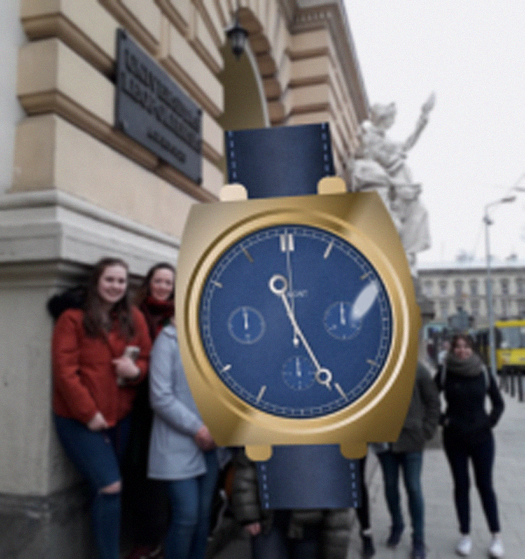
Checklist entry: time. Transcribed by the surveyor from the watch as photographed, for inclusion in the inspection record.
11:26
